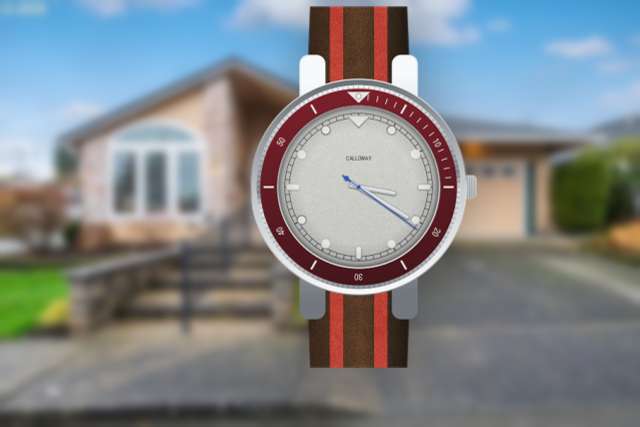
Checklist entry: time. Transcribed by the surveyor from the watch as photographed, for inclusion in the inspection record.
3:20:21
